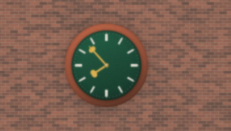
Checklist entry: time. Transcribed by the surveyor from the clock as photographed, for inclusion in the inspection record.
7:53
